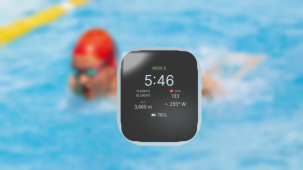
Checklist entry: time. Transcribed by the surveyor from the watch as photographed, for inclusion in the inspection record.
5:46
